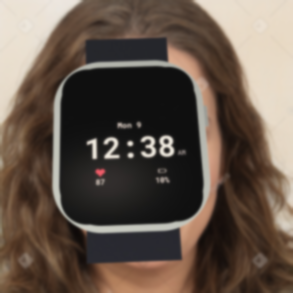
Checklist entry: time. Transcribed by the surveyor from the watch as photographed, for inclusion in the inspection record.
12:38
